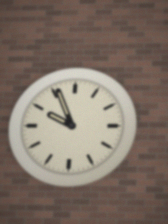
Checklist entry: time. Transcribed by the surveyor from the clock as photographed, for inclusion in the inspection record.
9:56
